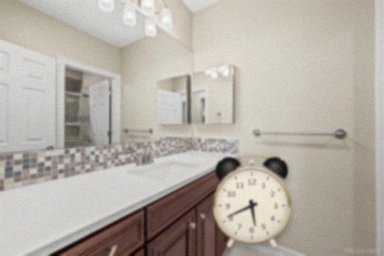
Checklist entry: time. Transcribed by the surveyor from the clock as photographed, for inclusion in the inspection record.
5:41
